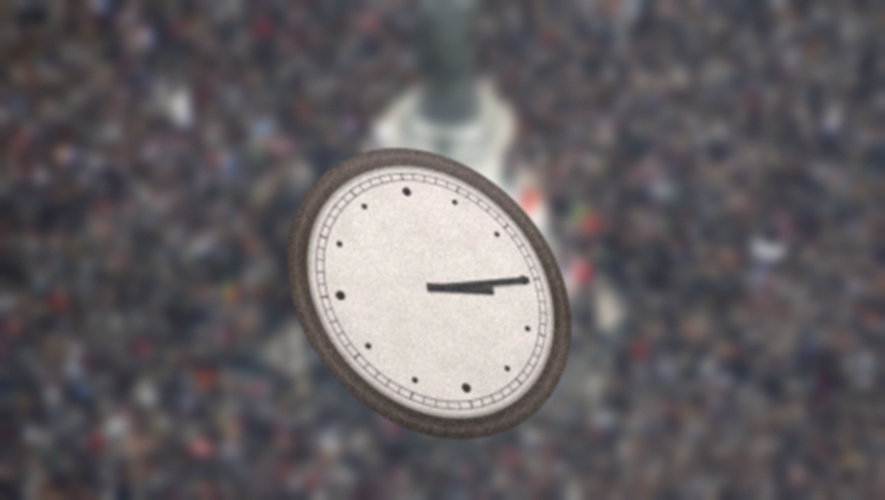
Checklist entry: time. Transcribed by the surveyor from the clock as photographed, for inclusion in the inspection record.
3:15
